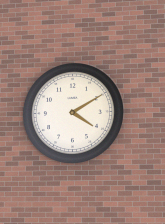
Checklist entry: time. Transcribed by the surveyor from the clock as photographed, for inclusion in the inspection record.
4:10
